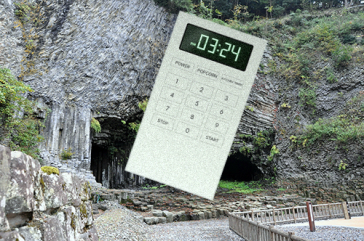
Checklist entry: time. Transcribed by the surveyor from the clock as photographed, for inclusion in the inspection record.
3:24
